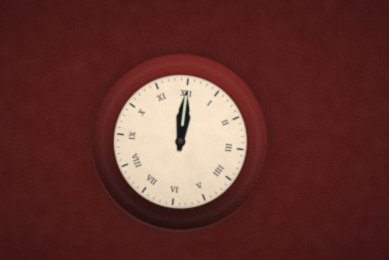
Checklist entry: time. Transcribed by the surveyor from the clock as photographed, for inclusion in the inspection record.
12:00
